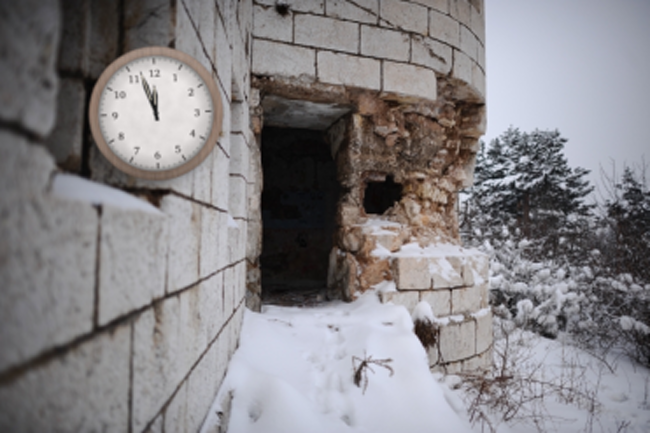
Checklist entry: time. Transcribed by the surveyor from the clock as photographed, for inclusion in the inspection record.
11:57
